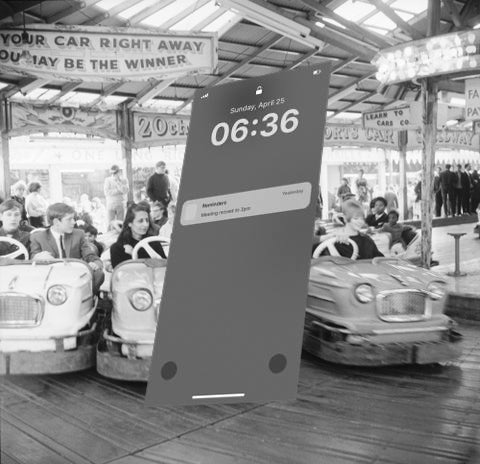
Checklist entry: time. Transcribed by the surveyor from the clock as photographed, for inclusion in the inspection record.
6:36
